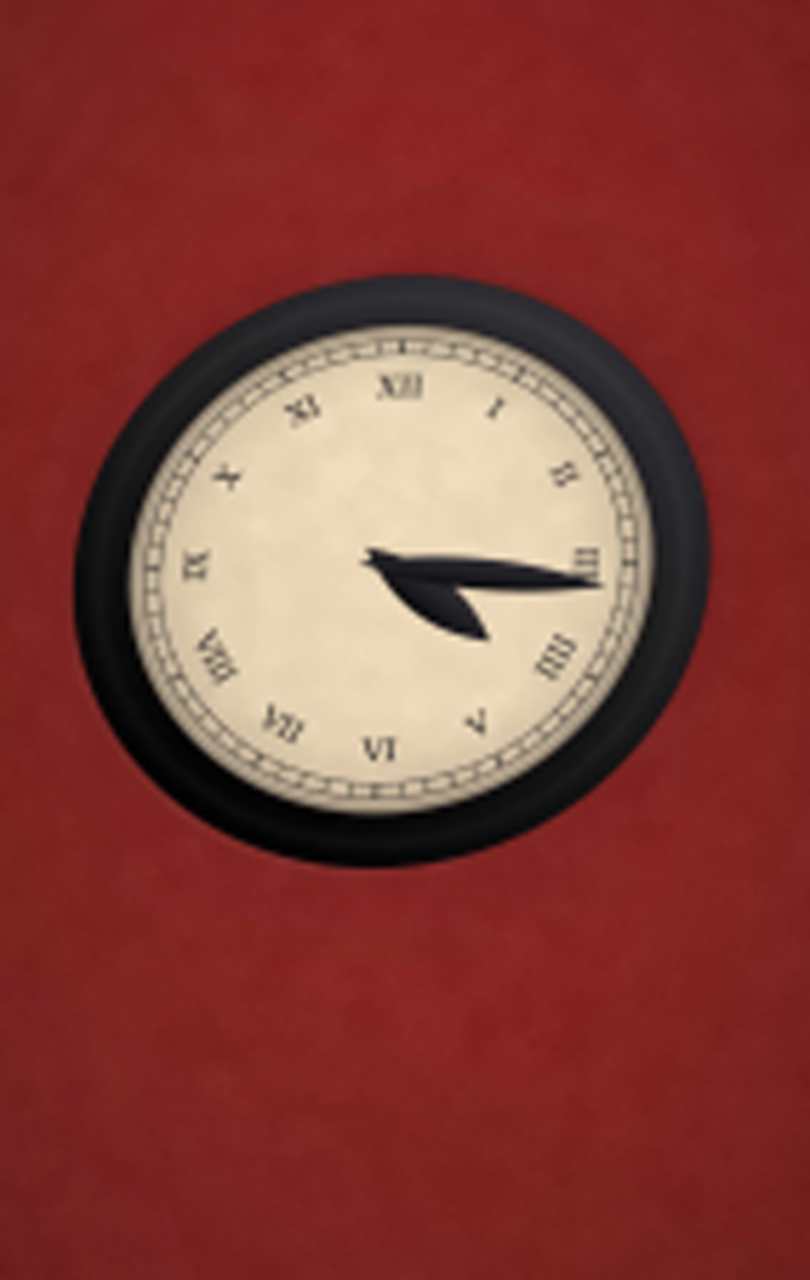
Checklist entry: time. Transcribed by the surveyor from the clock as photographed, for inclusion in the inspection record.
4:16
